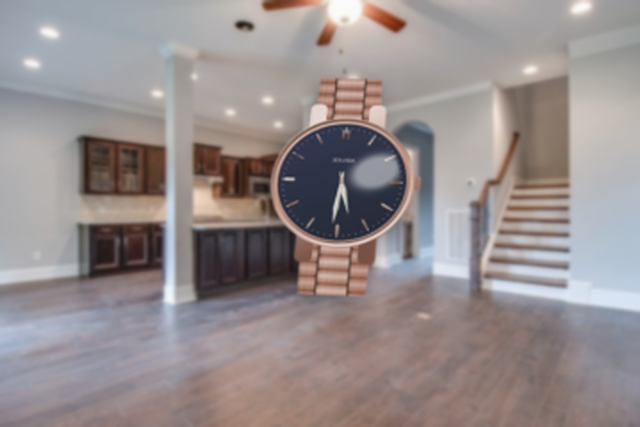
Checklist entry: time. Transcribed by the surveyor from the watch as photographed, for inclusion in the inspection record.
5:31
